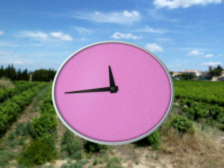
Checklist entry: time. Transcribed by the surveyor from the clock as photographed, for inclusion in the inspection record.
11:44
